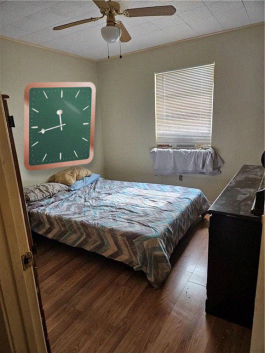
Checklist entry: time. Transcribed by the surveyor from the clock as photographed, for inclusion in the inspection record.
11:43
